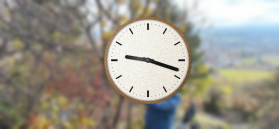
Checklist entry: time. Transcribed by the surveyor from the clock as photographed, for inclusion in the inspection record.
9:18
